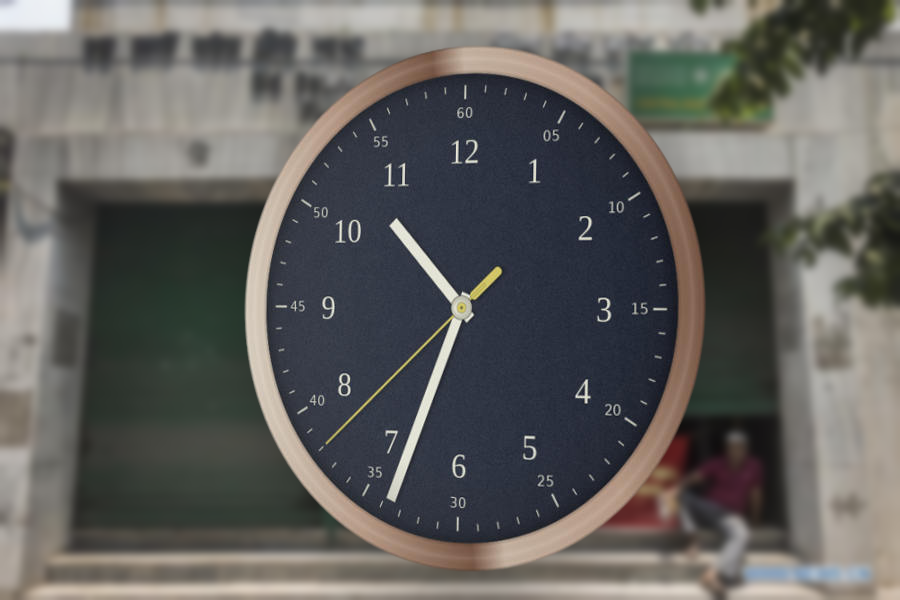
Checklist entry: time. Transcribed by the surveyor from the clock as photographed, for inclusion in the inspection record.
10:33:38
